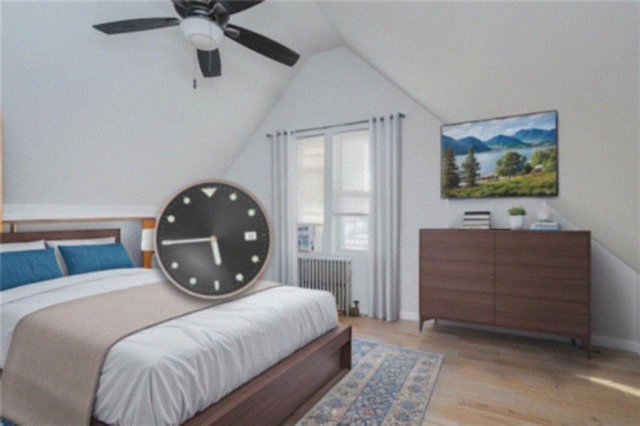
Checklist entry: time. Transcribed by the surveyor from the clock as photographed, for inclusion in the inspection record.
5:45
